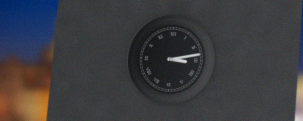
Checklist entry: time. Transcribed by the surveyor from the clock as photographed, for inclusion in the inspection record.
3:13
